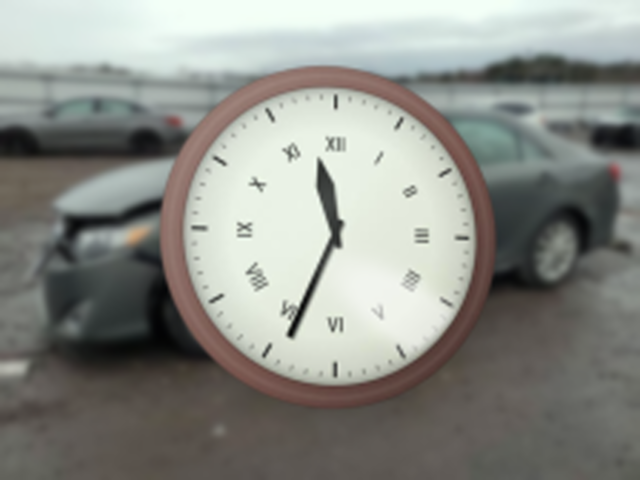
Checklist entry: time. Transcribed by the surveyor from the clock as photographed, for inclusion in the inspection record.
11:34
